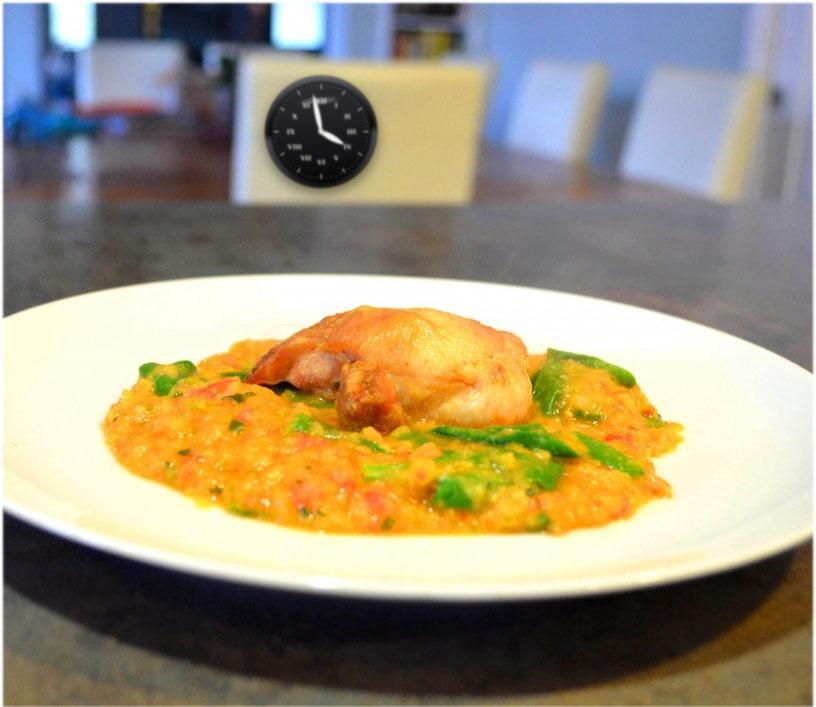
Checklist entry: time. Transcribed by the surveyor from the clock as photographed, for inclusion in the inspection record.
3:58
